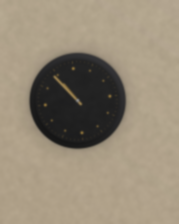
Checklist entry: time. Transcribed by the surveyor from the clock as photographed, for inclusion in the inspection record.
10:54
